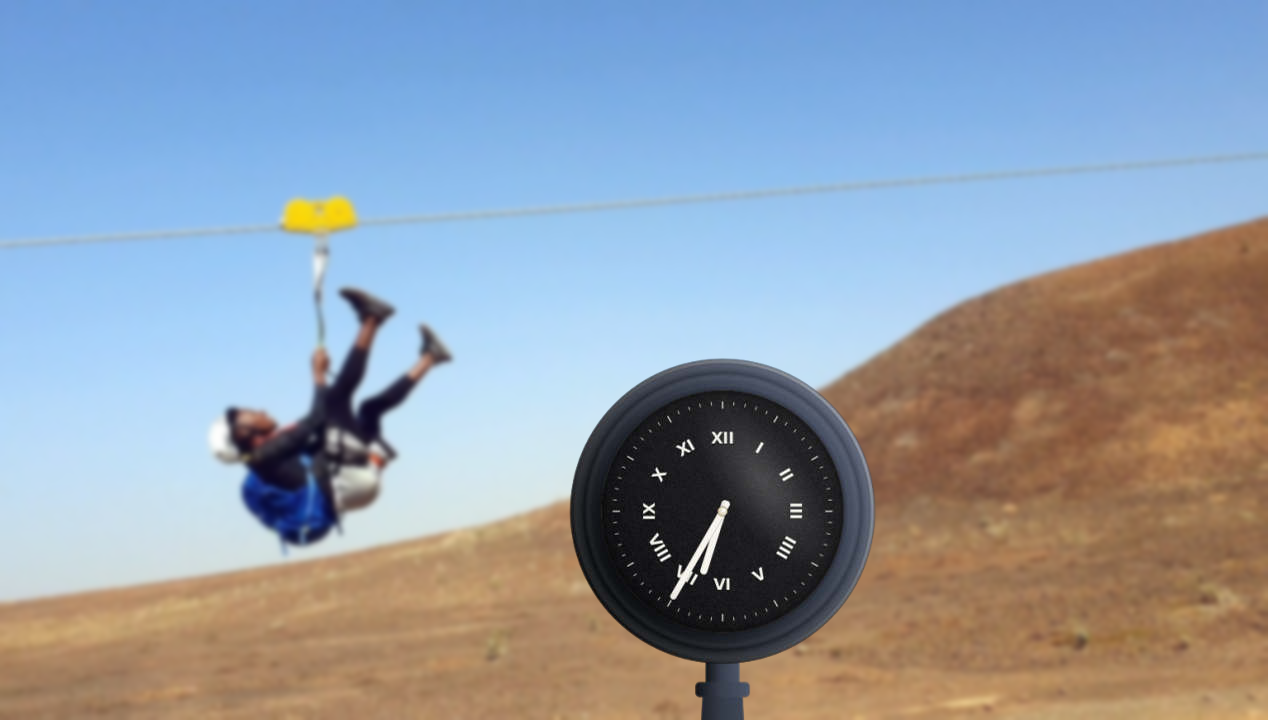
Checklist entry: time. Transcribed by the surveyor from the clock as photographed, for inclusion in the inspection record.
6:35
